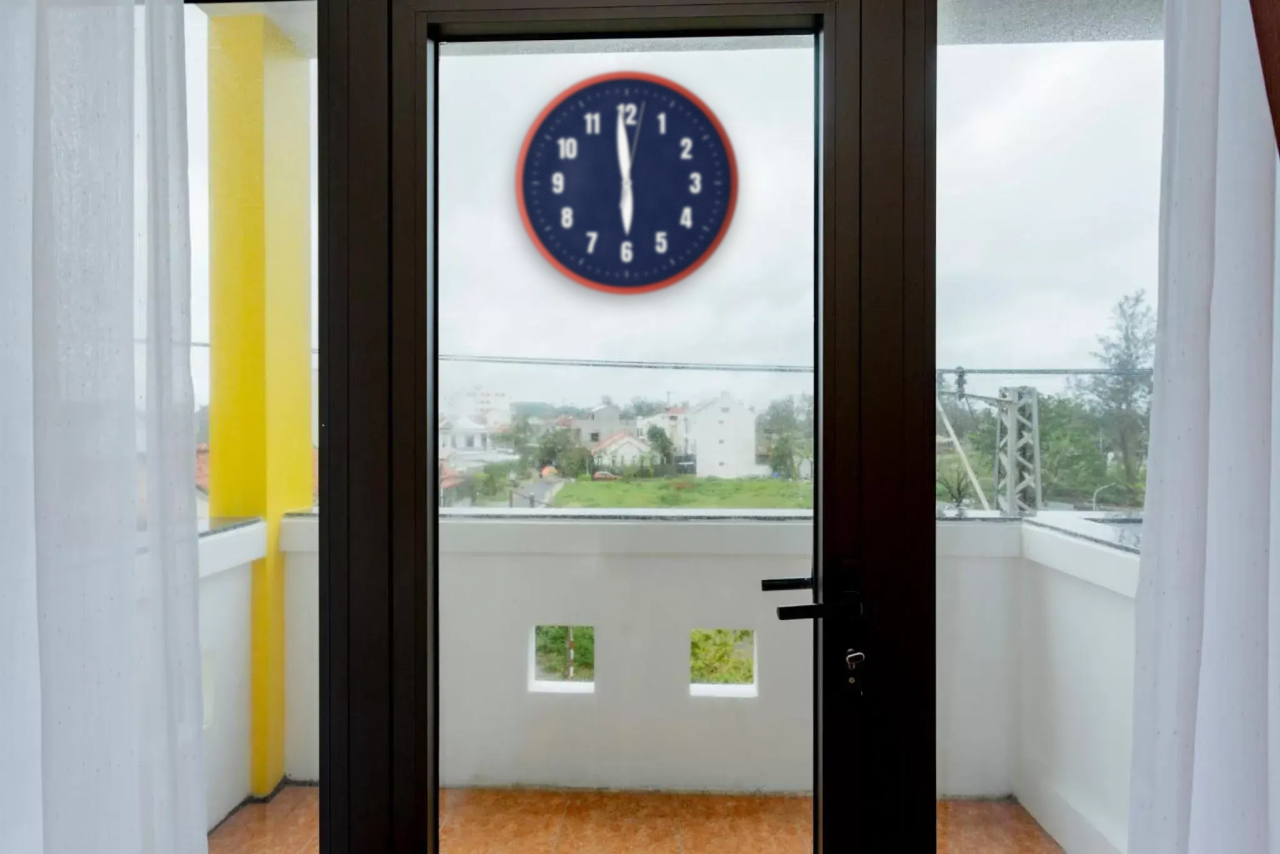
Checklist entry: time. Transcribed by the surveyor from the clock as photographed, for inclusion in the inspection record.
5:59:02
